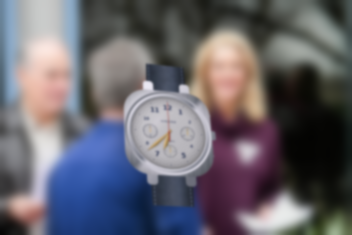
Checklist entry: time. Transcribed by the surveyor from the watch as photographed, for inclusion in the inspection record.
6:38
